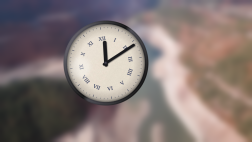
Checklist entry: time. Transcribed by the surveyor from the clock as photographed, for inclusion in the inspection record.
12:11
